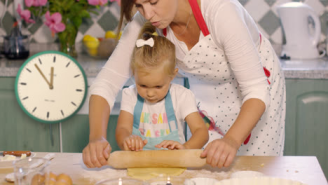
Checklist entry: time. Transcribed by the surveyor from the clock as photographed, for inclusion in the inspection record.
11:53
